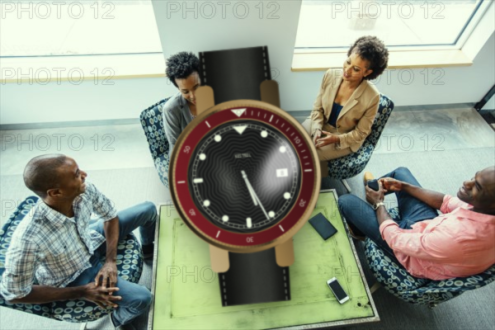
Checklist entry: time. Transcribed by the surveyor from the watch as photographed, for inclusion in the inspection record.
5:26
